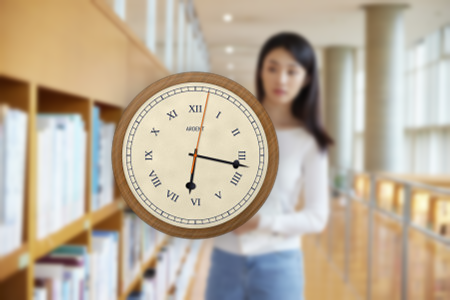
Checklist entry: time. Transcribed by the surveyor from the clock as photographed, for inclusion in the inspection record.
6:17:02
